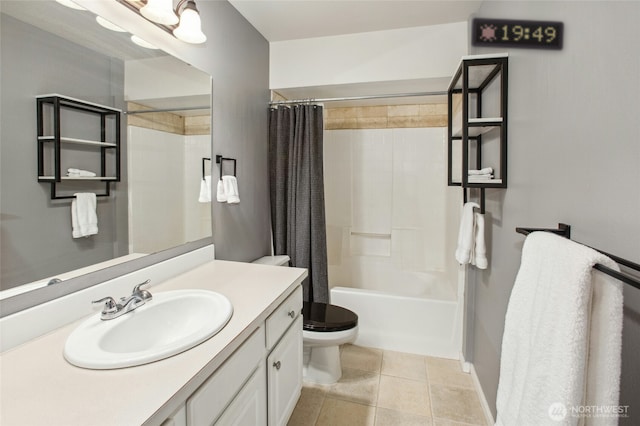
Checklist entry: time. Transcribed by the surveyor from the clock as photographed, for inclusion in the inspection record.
19:49
